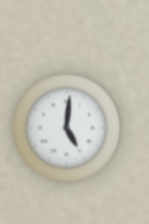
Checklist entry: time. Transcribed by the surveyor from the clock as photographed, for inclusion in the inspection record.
5:01
